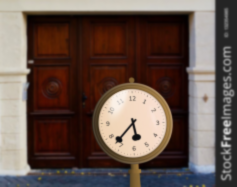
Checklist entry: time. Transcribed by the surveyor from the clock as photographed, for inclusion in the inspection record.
5:37
